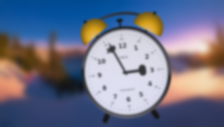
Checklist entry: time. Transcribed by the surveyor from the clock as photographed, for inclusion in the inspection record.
2:56
